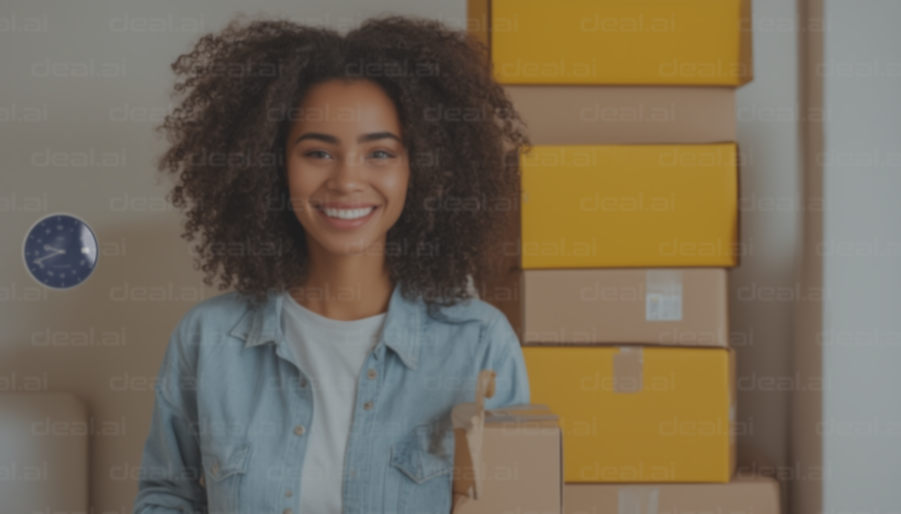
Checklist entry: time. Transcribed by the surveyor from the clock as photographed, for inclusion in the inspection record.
9:42
